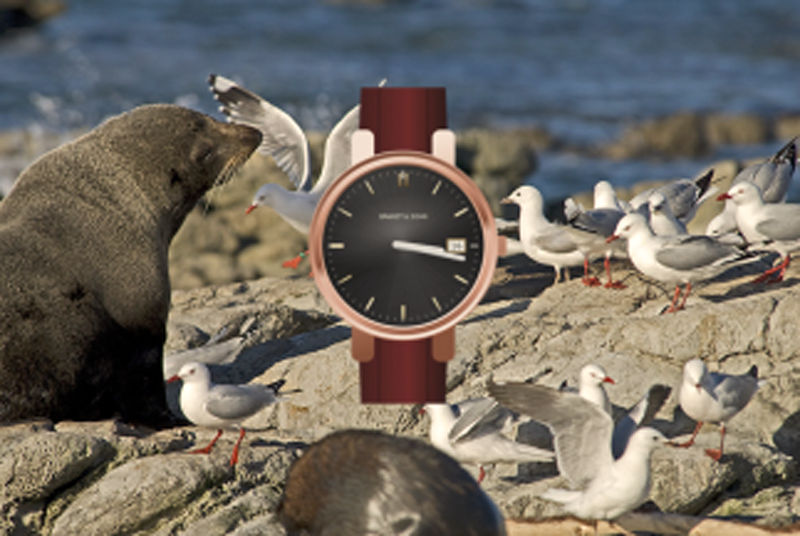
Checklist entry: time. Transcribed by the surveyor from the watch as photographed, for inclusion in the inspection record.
3:17
